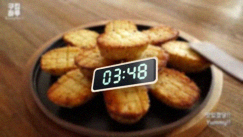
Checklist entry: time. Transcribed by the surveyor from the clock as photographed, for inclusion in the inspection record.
3:48
